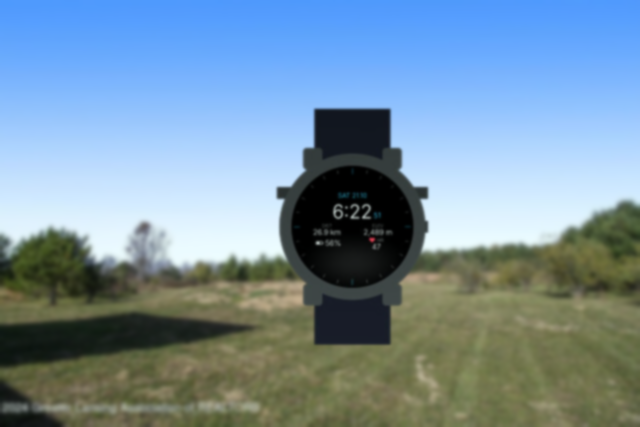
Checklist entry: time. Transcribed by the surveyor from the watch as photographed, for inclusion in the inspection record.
6:22
